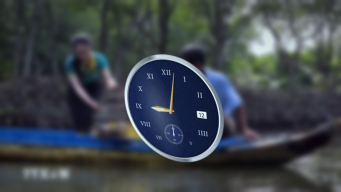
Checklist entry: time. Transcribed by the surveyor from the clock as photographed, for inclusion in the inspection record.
9:02
